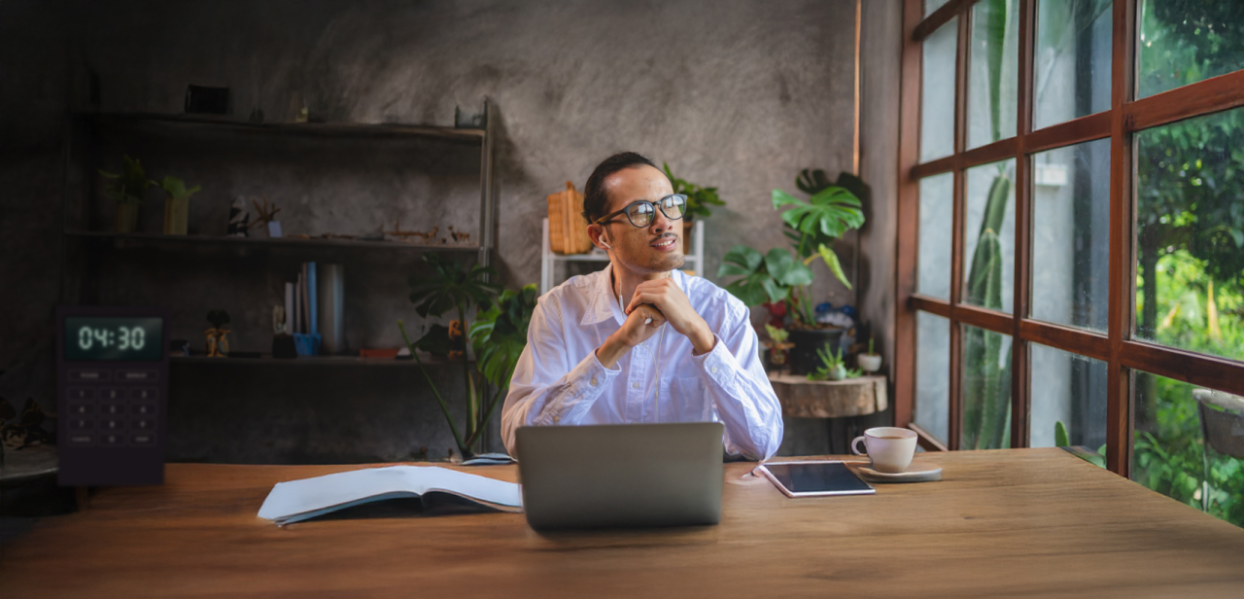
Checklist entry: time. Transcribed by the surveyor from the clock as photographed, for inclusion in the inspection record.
4:30
